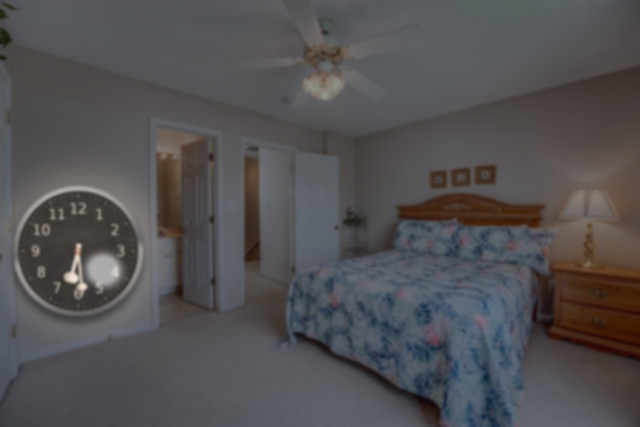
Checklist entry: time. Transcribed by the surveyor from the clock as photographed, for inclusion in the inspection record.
6:29
